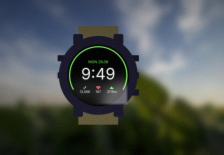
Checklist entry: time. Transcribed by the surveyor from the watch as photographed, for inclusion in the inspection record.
9:49
